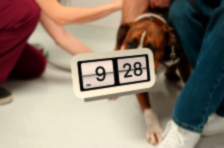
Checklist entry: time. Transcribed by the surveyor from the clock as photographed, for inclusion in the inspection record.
9:28
